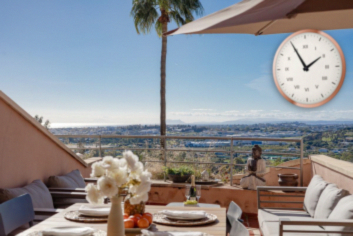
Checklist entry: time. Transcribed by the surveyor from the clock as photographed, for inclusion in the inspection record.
1:55
